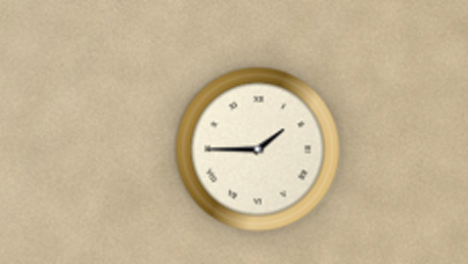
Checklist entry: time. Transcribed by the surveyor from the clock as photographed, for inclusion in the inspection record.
1:45
